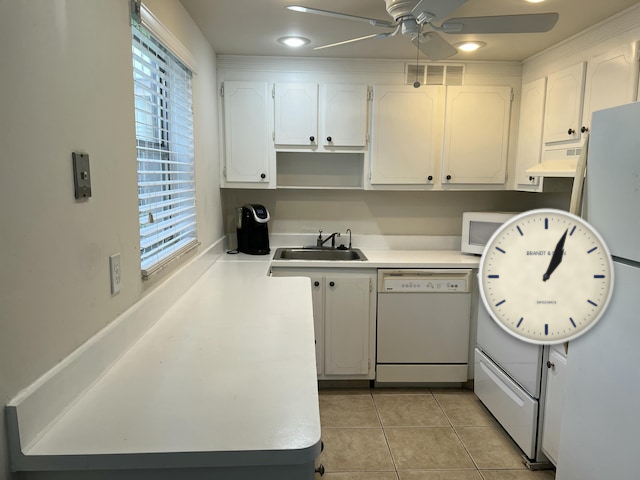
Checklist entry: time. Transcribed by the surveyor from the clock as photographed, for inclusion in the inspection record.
1:04
